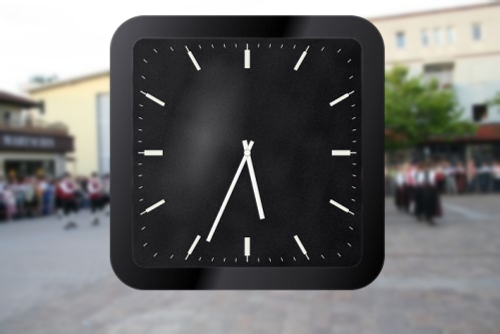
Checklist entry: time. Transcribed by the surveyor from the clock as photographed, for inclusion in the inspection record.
5:34
